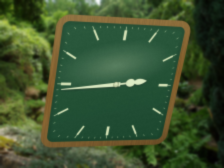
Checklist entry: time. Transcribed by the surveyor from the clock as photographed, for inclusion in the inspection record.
2:44
